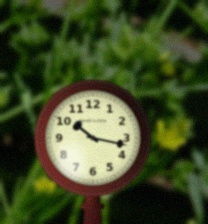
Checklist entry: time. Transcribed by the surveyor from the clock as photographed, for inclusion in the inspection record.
10:17
